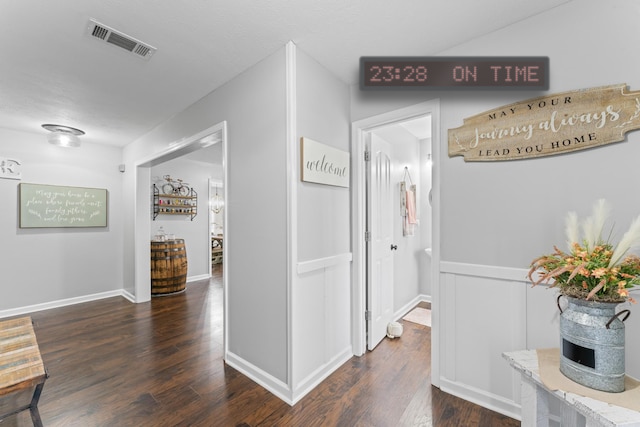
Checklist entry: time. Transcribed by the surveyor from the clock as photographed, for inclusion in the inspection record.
23:28
